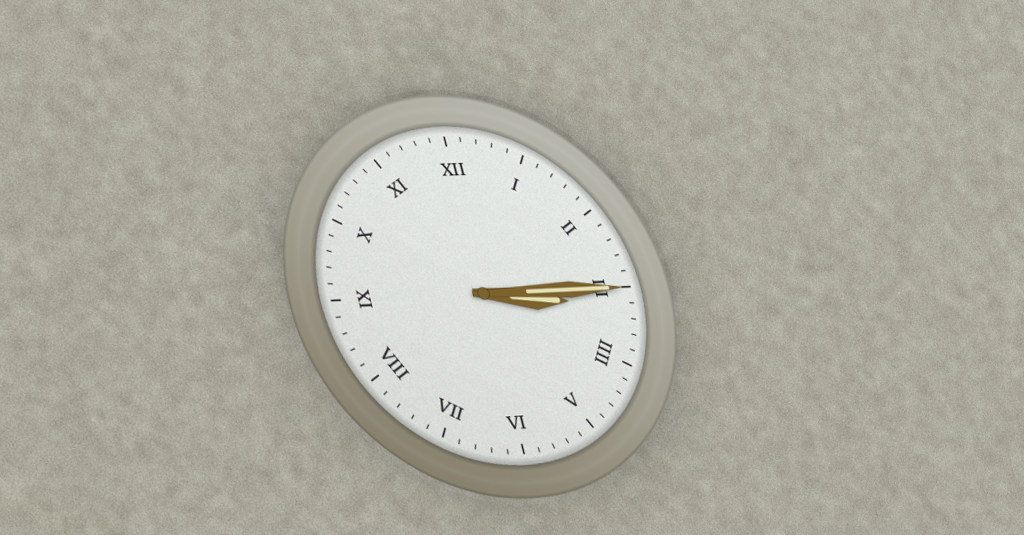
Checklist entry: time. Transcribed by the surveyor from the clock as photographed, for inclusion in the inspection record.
3:15
